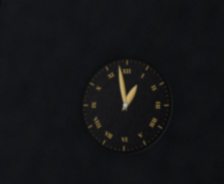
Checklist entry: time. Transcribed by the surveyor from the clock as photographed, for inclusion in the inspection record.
12:58
